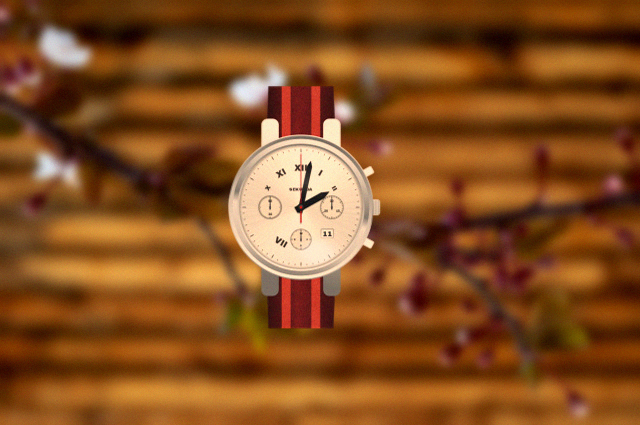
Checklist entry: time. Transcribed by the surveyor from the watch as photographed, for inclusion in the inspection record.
2:02
